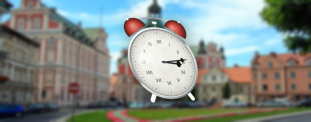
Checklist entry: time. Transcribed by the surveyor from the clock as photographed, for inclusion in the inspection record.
3:14
